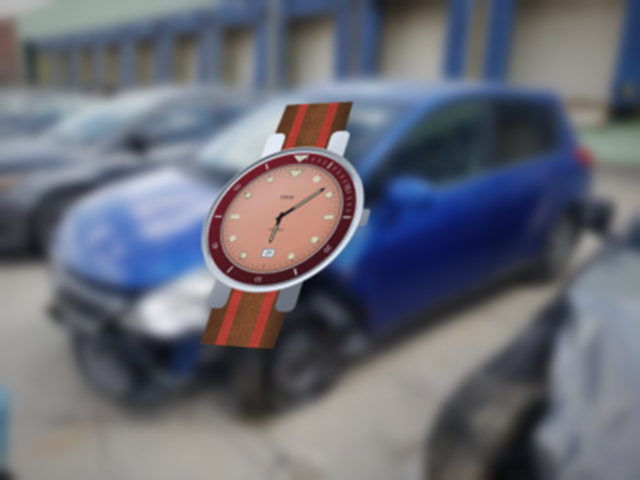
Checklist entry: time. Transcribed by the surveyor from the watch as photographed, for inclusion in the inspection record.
6:08
